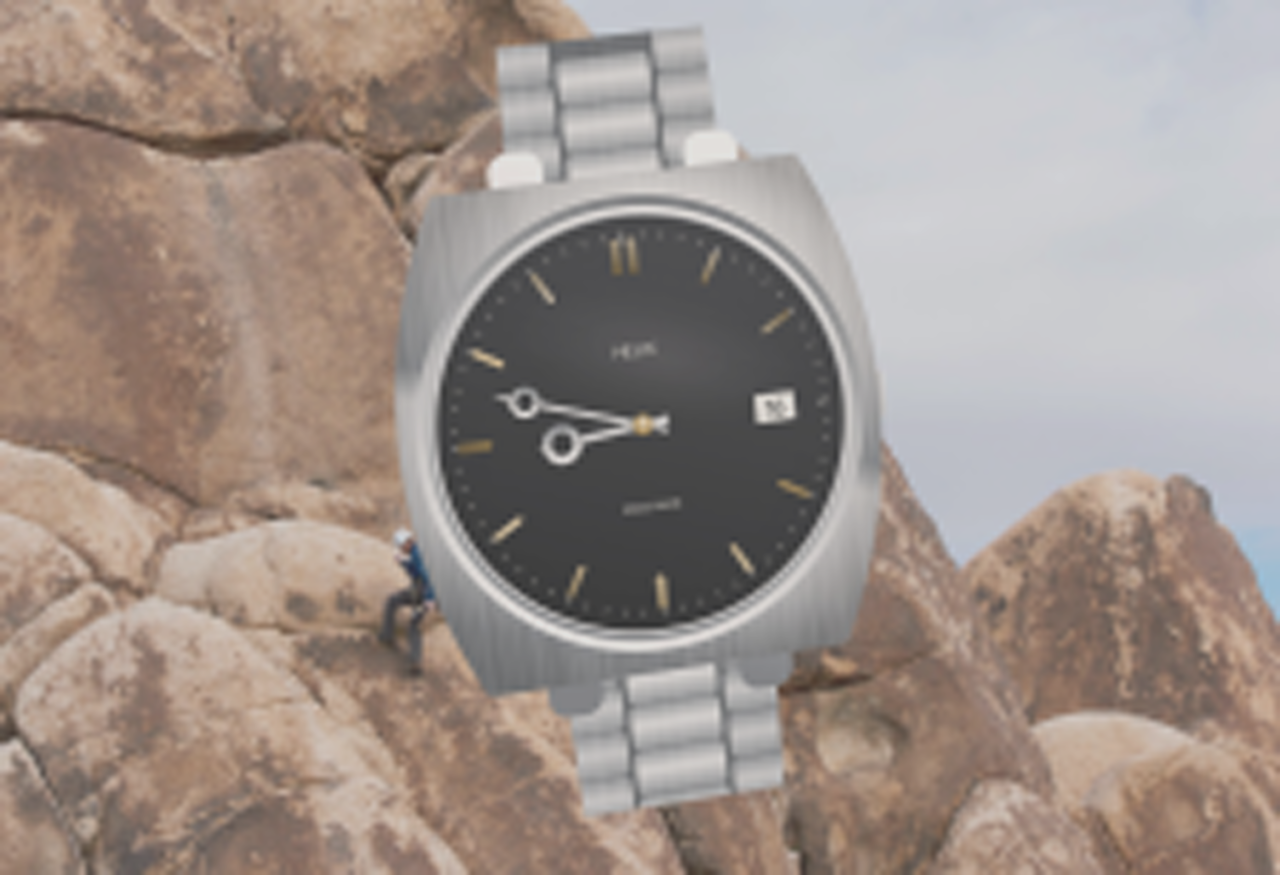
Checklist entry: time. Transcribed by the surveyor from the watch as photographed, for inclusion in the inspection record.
8:48
